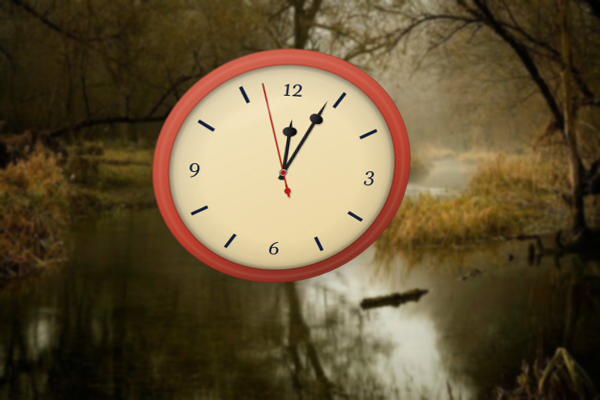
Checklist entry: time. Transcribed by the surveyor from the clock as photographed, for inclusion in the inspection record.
12:03:57
